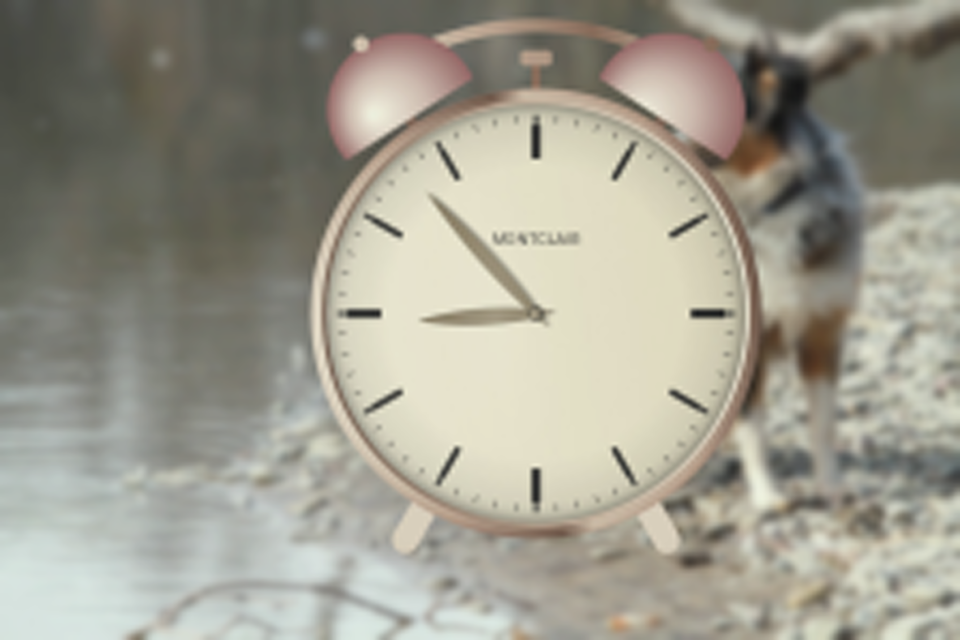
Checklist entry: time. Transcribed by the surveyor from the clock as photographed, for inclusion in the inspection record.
8:53
